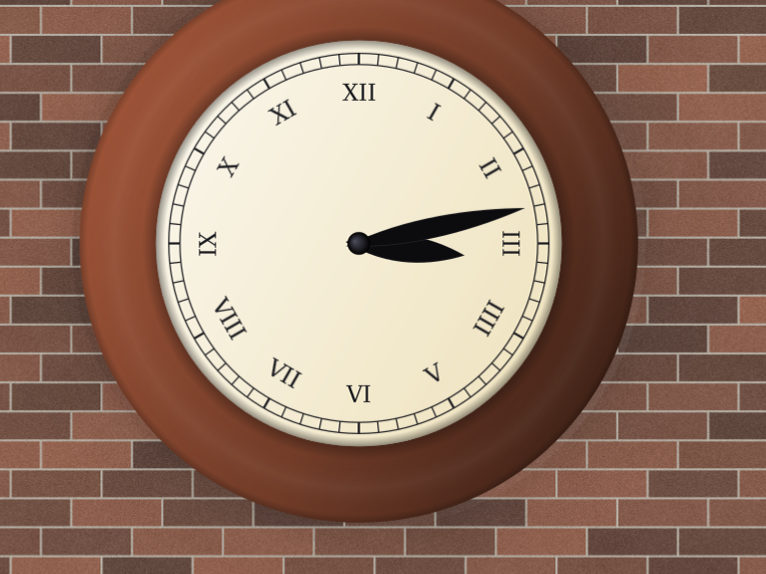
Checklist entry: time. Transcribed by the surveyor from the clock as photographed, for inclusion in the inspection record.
3:13
